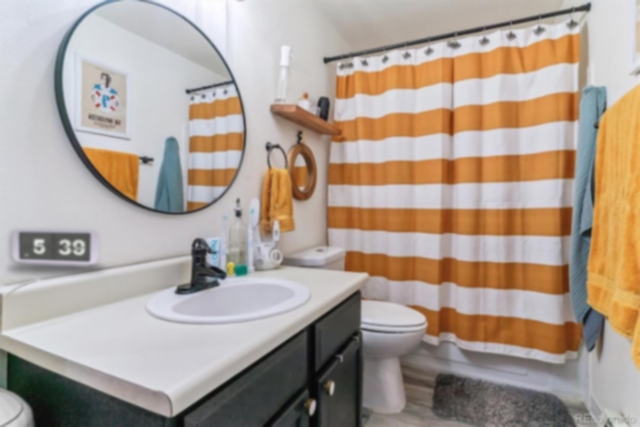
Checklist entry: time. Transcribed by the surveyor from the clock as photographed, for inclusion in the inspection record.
5:39
